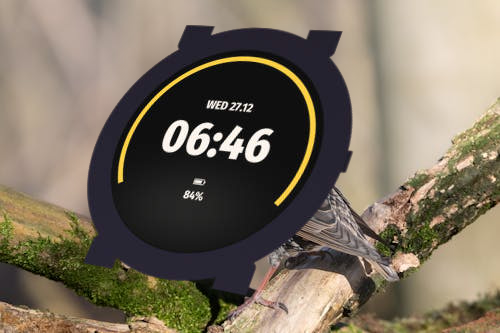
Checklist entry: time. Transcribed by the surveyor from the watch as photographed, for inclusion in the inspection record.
6:46
